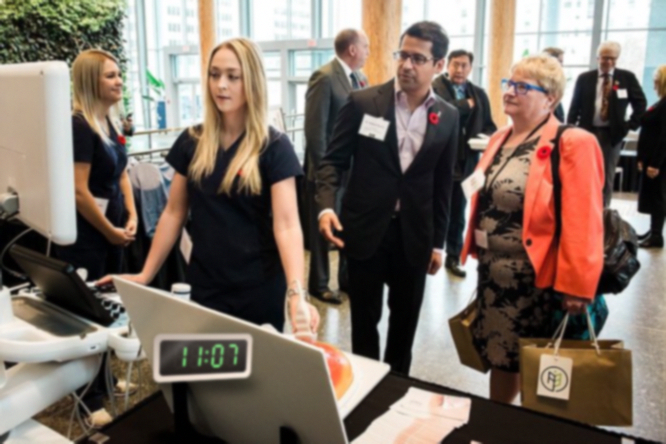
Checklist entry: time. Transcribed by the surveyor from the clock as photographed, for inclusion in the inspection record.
11:07
